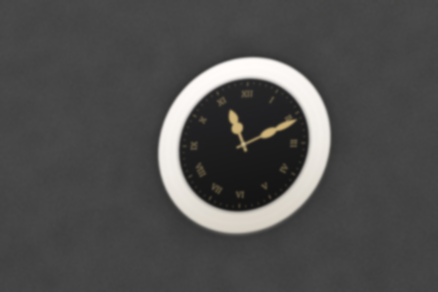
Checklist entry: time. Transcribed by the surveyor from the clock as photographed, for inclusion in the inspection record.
11:11
